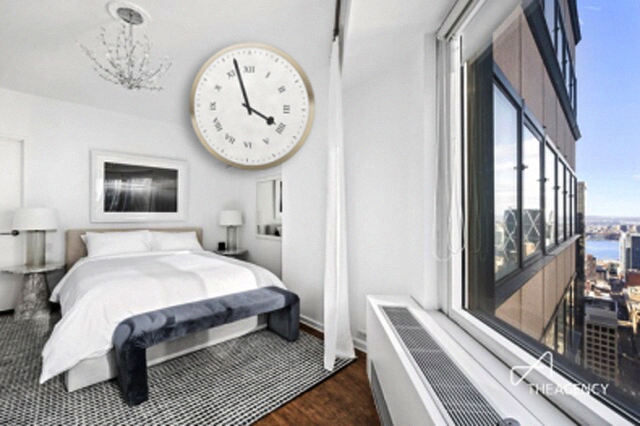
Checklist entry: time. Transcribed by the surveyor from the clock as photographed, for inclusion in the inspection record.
3:57
